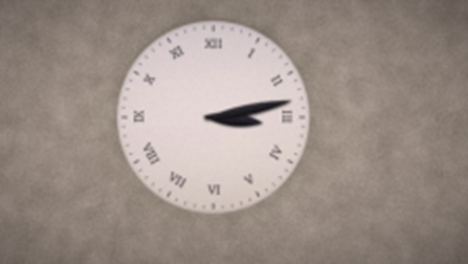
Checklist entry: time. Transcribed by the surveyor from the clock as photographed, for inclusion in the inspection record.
3:13
